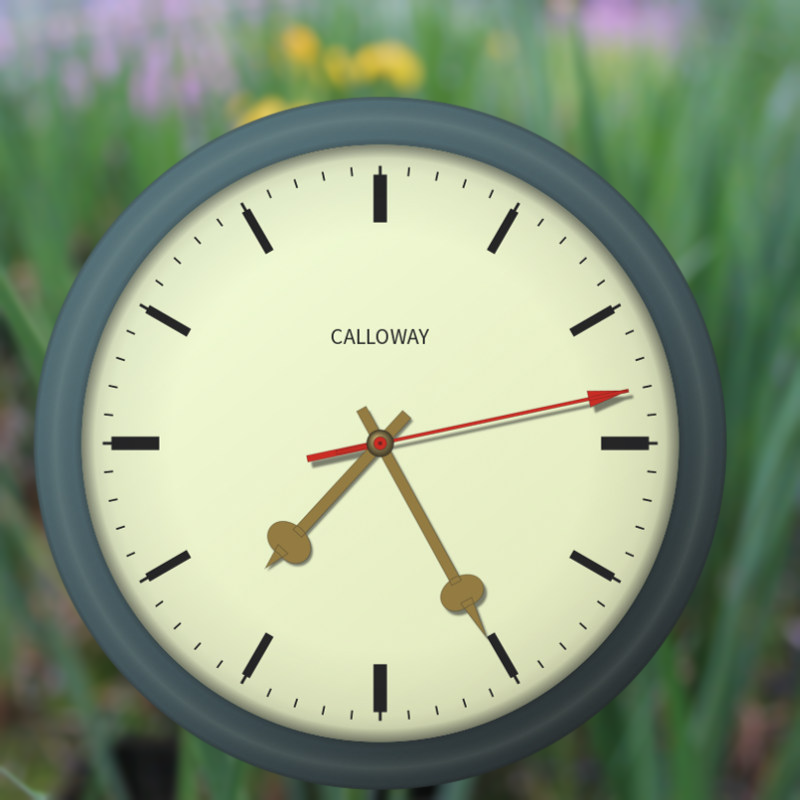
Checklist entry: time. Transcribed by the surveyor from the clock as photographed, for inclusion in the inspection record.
7:25:13
